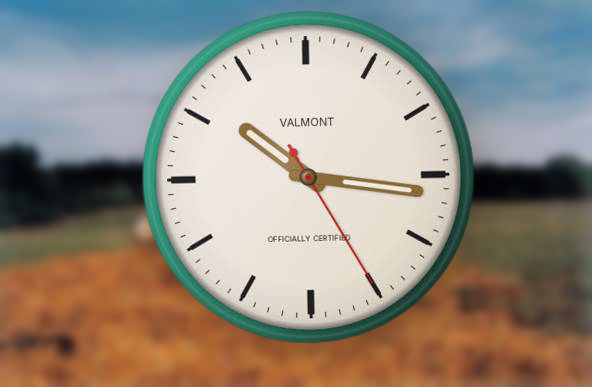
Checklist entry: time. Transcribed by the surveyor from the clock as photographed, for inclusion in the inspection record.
10:16:25
